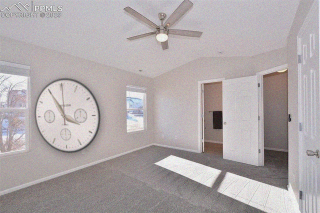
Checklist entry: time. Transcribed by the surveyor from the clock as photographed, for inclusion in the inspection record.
3:55
